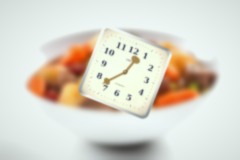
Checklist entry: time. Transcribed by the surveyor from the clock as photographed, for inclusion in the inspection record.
12:37
